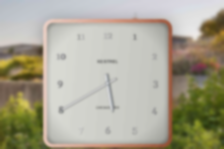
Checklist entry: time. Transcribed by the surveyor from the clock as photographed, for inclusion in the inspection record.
5:40
